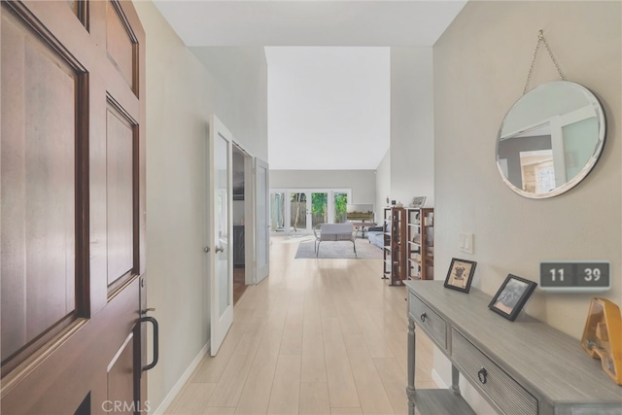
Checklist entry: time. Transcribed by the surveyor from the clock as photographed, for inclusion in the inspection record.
11:39
